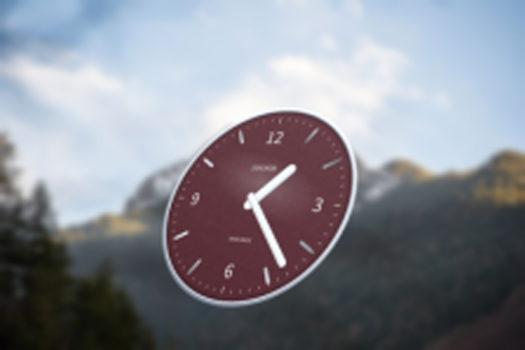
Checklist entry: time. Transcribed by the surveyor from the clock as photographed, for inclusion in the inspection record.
1:23
